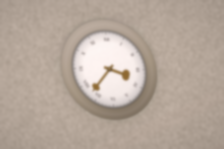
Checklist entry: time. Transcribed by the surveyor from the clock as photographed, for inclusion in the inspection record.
3:37
